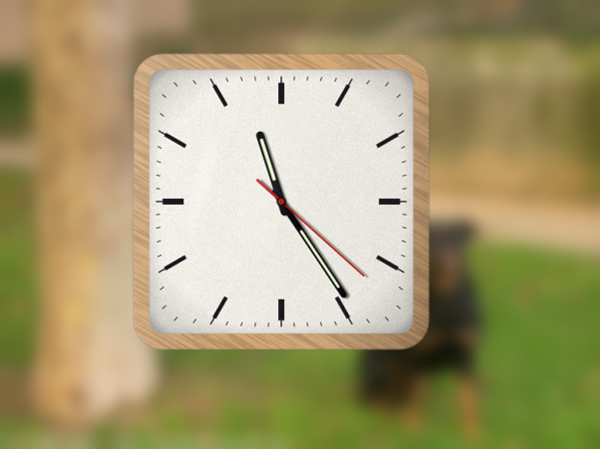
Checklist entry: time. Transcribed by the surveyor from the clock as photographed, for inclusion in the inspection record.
11:24:22
